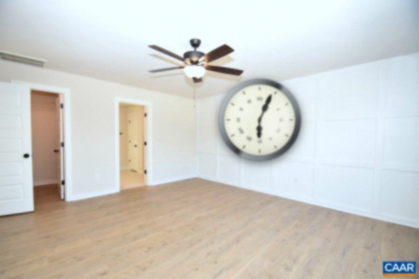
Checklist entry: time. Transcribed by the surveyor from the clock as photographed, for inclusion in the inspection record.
6:04
